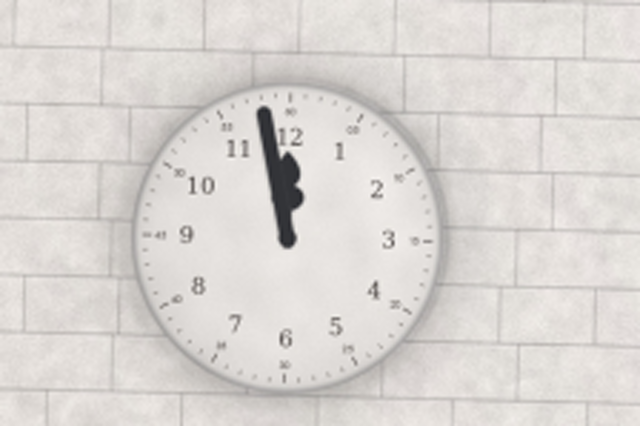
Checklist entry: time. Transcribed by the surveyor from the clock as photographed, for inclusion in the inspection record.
11:58
